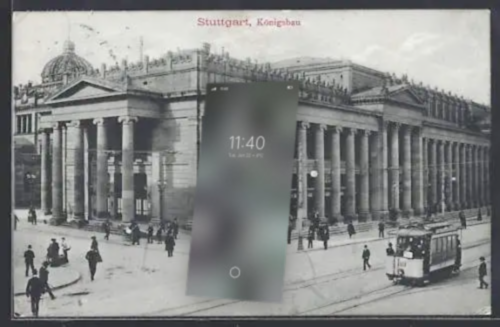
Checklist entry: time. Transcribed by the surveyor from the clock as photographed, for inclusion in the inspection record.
11:40
